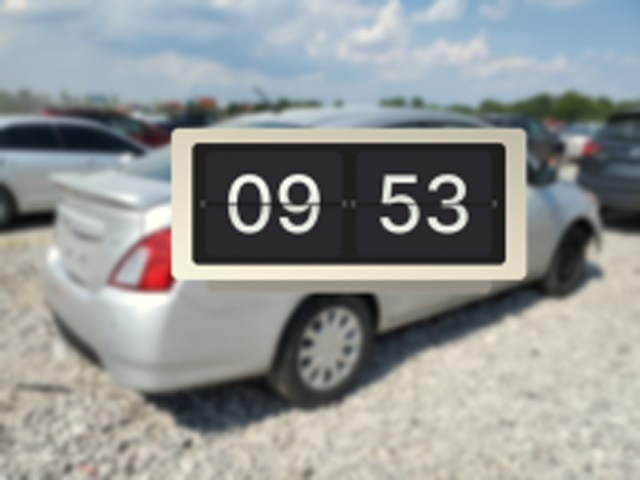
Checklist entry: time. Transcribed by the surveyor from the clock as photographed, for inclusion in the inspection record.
9:53
